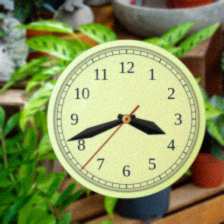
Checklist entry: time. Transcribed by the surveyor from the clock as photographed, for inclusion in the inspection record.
3:41:37
